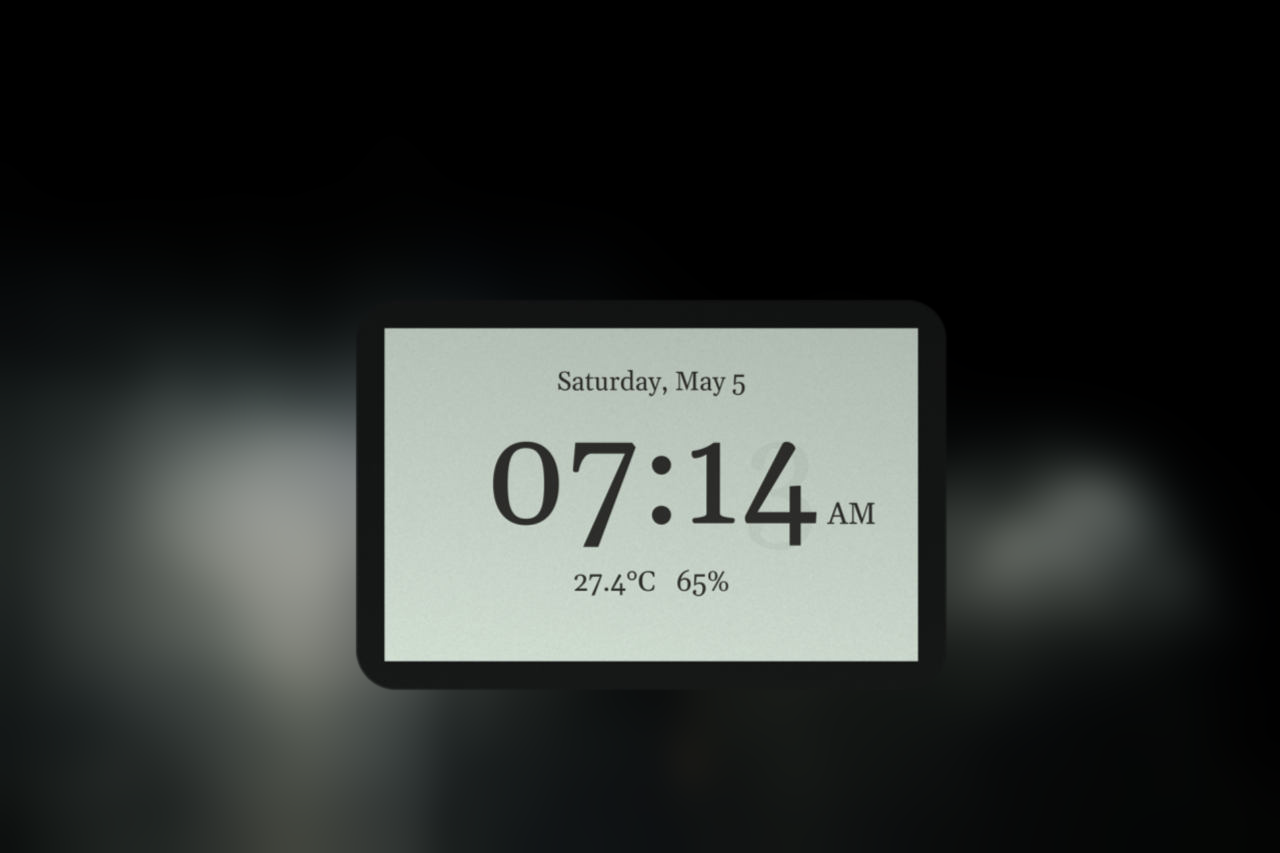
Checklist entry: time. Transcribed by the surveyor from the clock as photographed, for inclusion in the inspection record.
7:14
